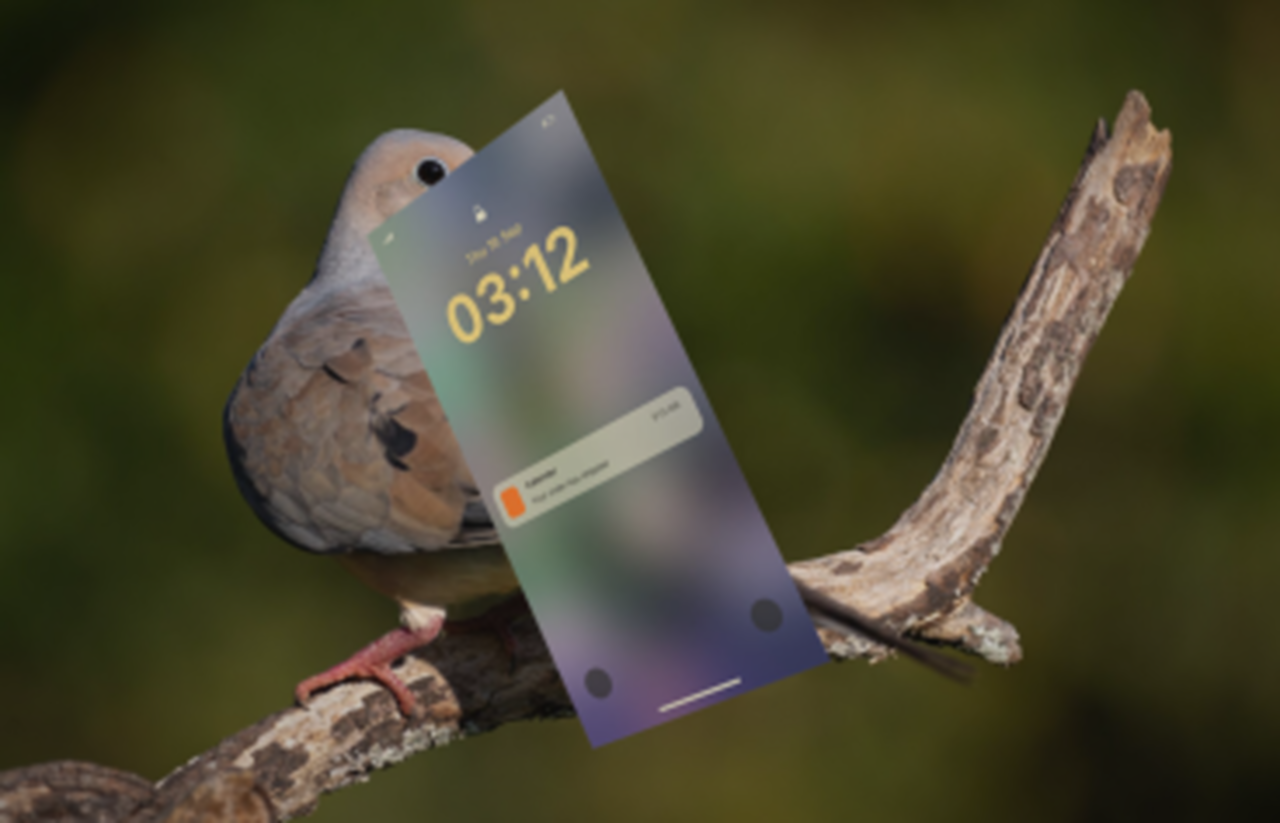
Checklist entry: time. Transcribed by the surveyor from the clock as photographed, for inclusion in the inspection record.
3:12
